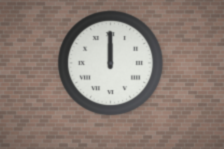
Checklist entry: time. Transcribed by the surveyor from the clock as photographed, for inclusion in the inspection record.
12:00
